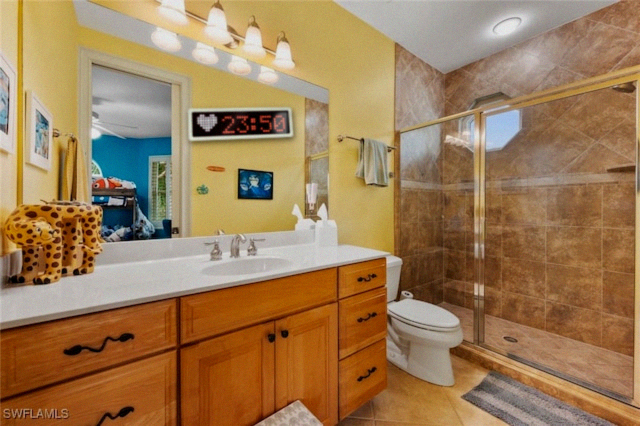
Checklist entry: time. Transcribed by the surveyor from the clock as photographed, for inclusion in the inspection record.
23:50
